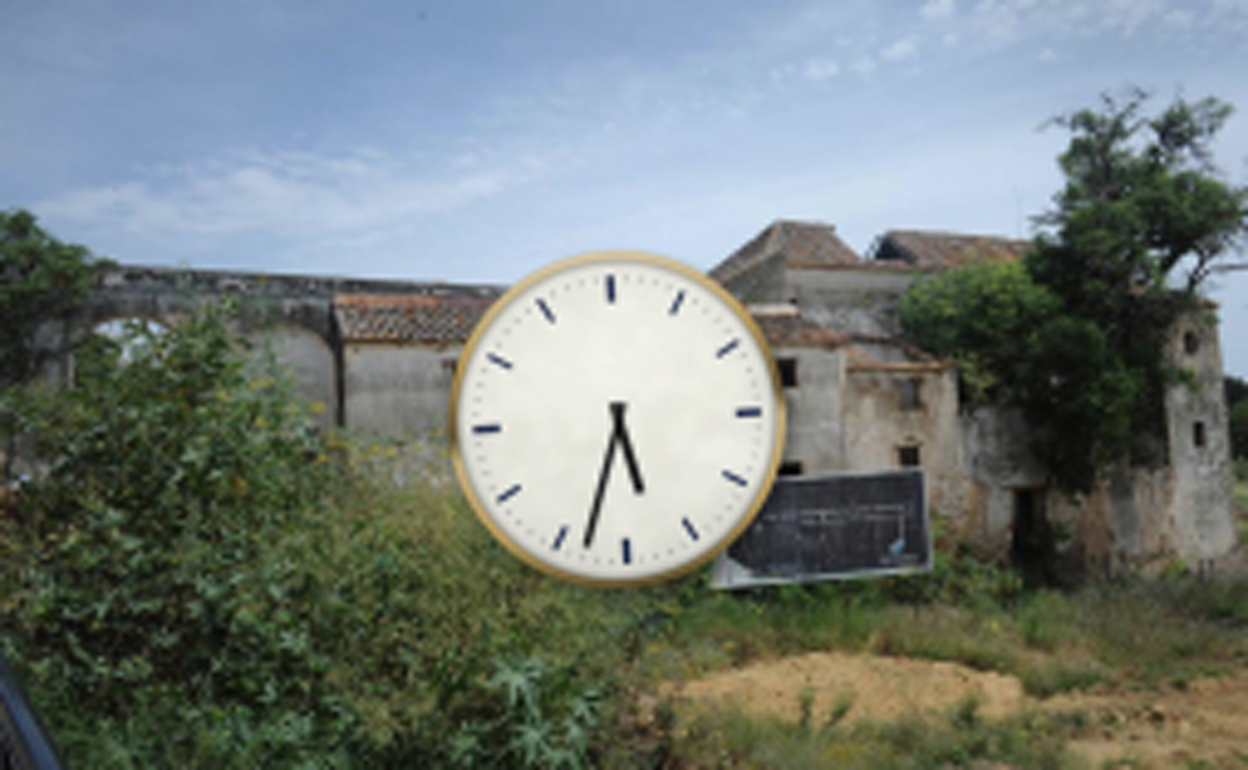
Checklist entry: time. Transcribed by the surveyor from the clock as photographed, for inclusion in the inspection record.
5:33
